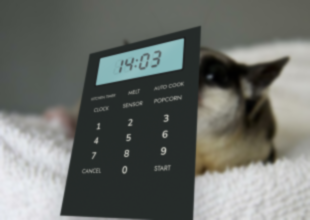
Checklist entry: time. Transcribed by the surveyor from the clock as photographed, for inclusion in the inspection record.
14:03
